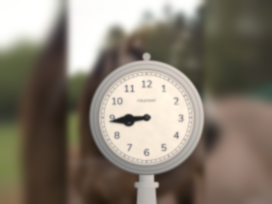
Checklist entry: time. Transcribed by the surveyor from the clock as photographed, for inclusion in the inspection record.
8:44
